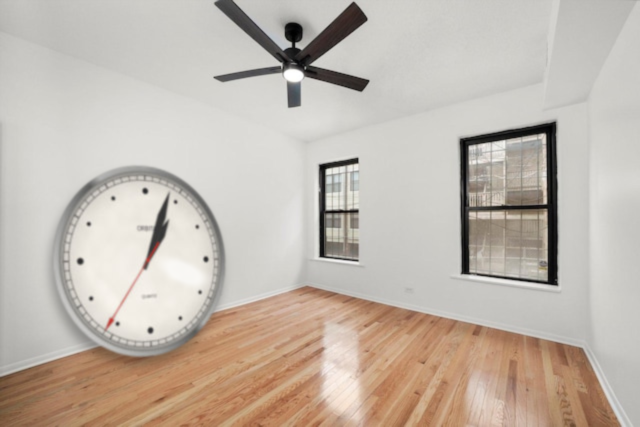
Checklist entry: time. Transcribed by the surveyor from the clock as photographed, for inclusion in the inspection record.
1:03:36
